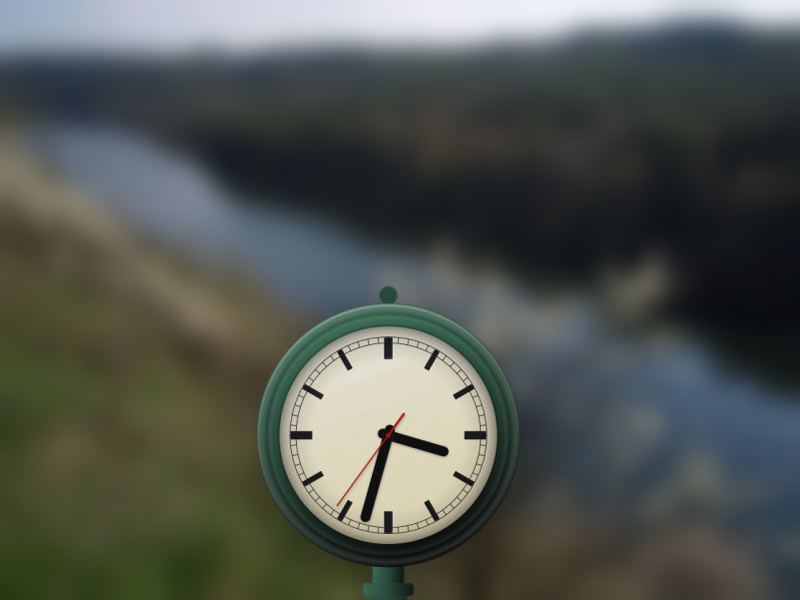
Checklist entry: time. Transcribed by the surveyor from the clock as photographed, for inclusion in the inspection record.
3:32:36
